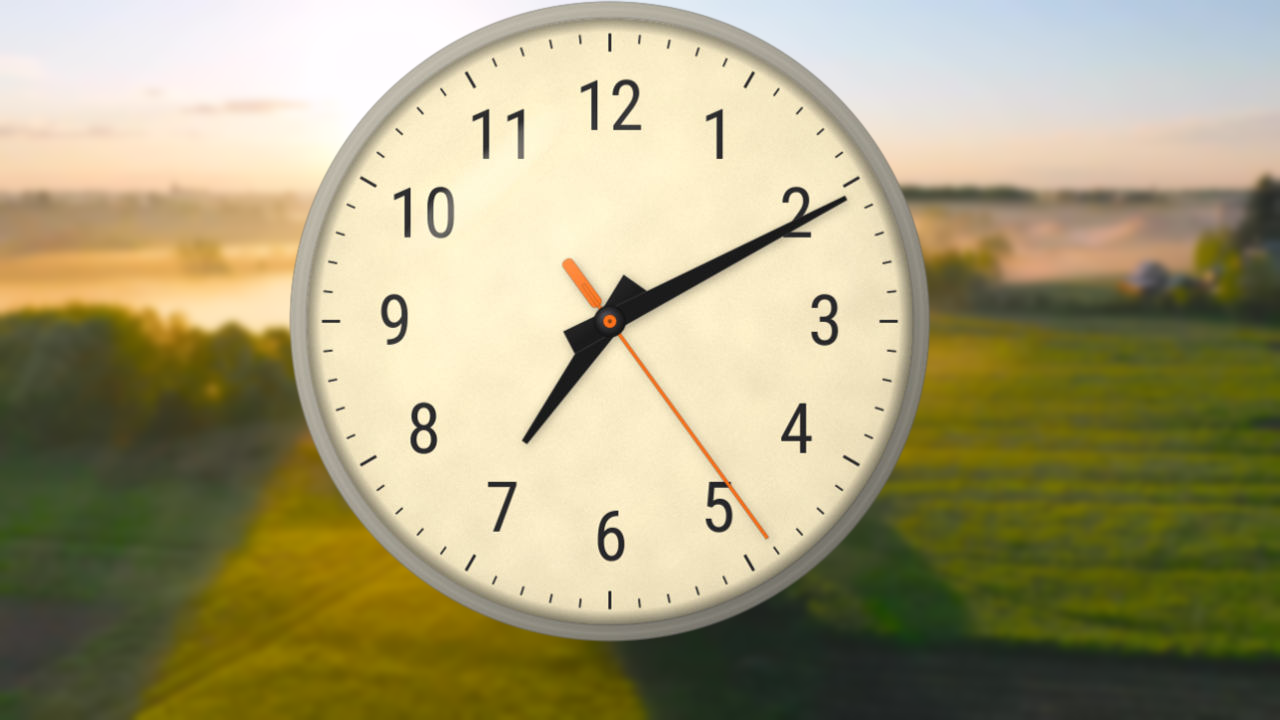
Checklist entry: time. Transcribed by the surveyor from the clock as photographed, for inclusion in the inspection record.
7:10:24
